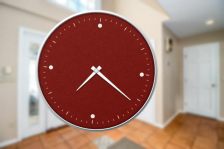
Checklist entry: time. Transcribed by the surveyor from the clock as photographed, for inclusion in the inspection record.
7:21
